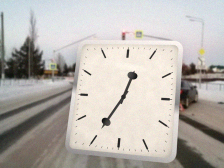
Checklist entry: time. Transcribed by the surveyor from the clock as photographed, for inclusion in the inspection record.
12:35
